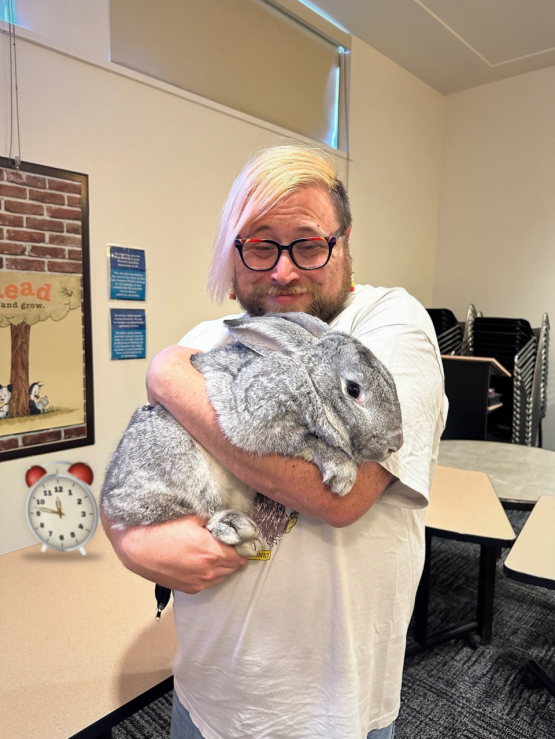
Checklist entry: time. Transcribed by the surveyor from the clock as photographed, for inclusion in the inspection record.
11:47
